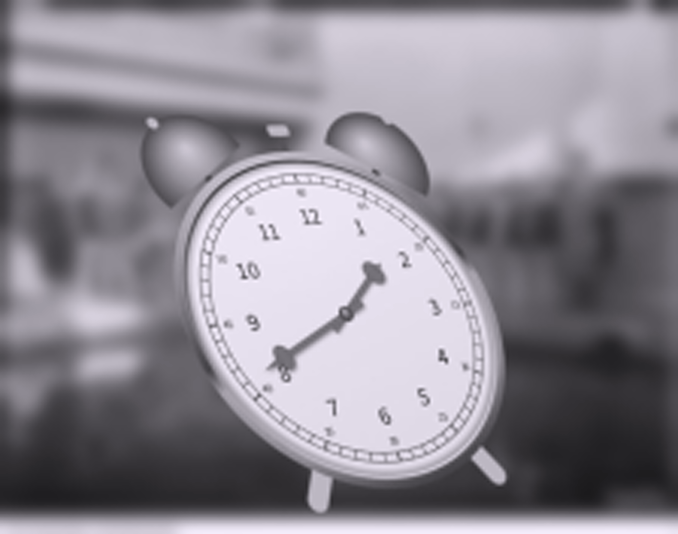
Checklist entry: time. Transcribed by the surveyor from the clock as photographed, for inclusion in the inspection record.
1:41
